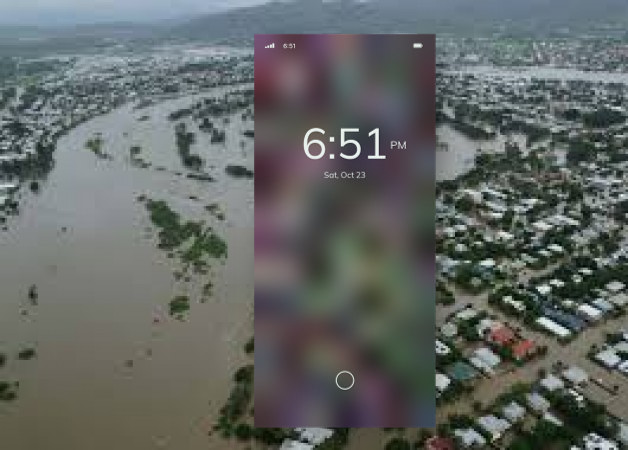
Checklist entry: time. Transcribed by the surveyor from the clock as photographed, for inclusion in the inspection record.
6:51
